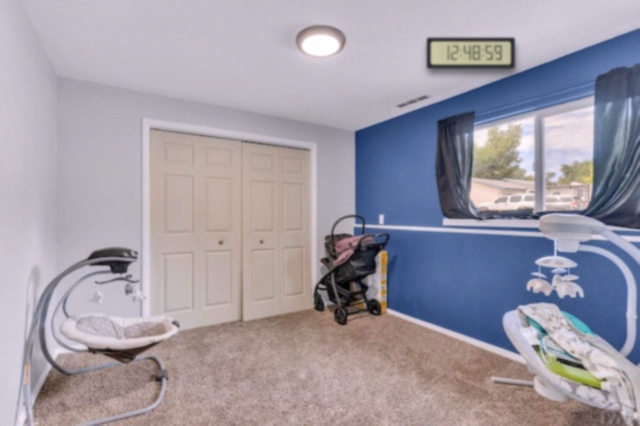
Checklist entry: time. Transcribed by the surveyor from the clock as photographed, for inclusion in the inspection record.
12:48:59
